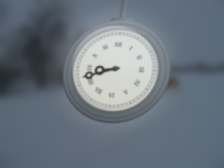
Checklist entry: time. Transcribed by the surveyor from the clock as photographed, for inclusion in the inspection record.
8:42
